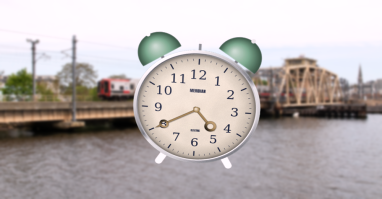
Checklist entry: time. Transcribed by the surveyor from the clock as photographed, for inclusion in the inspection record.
4:40
